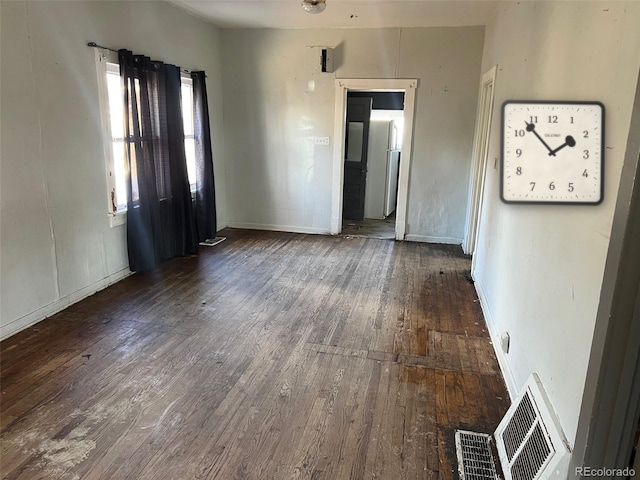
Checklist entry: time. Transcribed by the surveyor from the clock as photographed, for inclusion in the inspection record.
1:53
